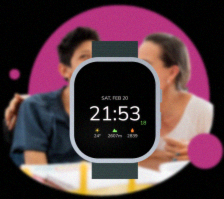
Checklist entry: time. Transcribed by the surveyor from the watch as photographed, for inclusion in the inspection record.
21:53
